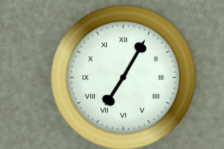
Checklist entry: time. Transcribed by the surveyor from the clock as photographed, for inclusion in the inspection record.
7:05
